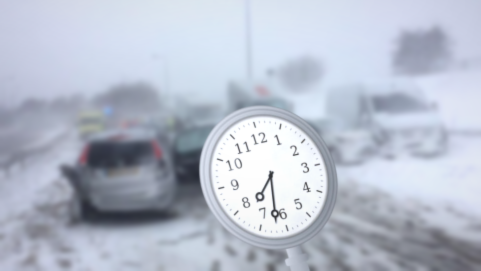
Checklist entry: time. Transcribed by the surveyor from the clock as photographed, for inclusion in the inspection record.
7:32
